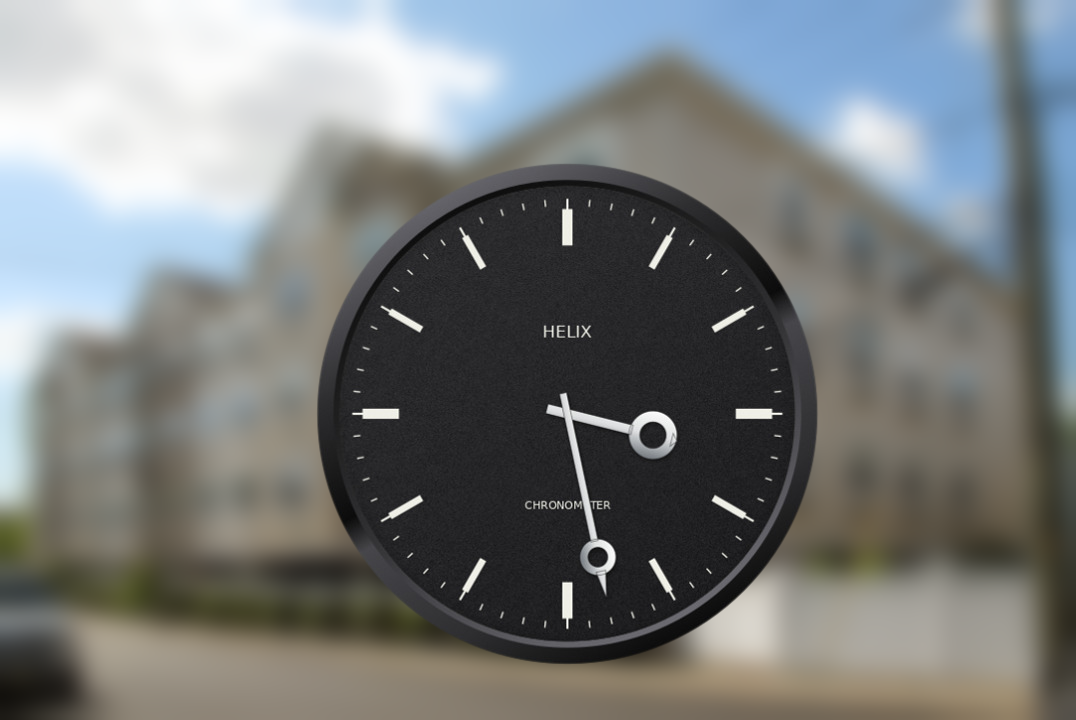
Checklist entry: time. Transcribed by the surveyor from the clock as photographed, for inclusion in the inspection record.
3:28
